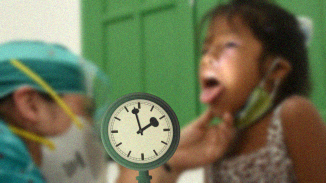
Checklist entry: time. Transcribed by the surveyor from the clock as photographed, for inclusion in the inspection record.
1:58
